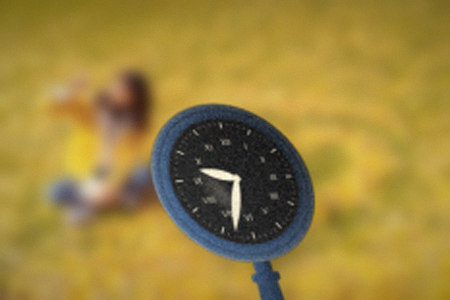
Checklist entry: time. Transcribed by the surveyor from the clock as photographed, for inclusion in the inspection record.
9:33
